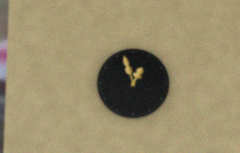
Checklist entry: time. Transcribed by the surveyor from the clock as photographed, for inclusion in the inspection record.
12:57
